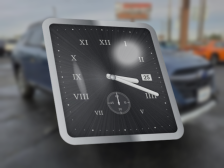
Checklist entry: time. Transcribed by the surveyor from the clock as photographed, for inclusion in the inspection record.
3:19
